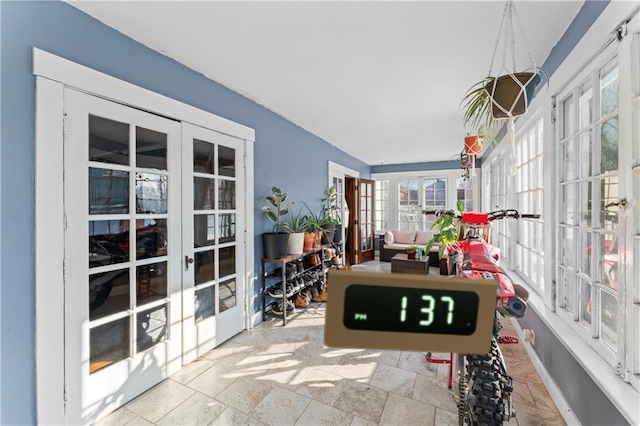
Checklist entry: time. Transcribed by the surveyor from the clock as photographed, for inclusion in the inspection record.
1:37
